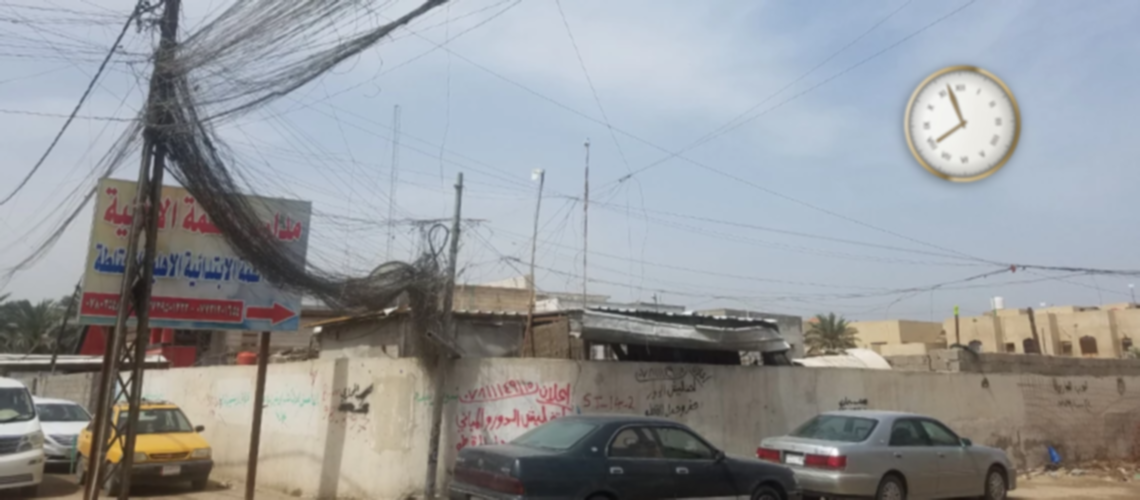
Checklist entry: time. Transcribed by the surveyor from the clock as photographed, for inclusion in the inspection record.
7:57
